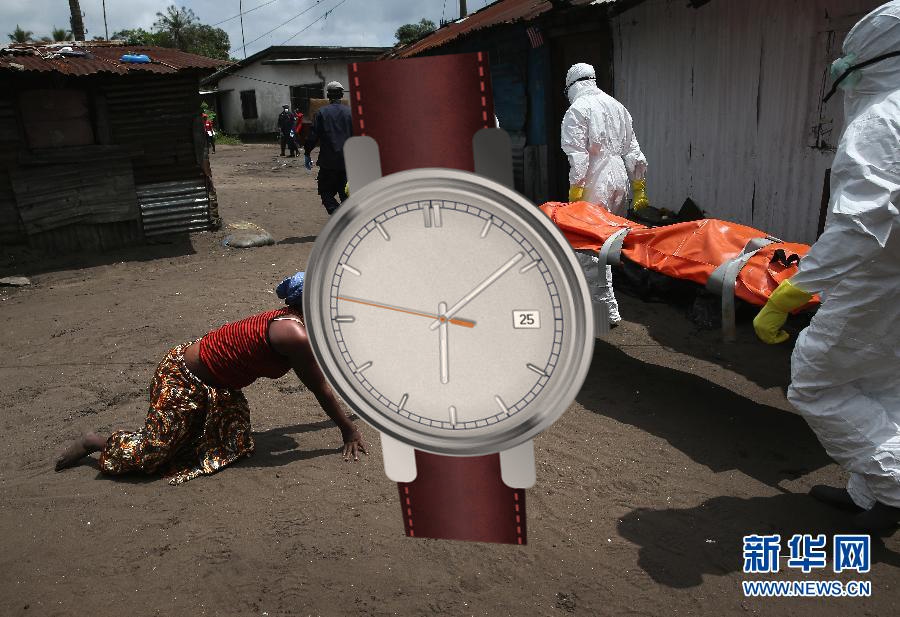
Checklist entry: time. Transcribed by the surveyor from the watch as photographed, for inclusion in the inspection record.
6:08:47
